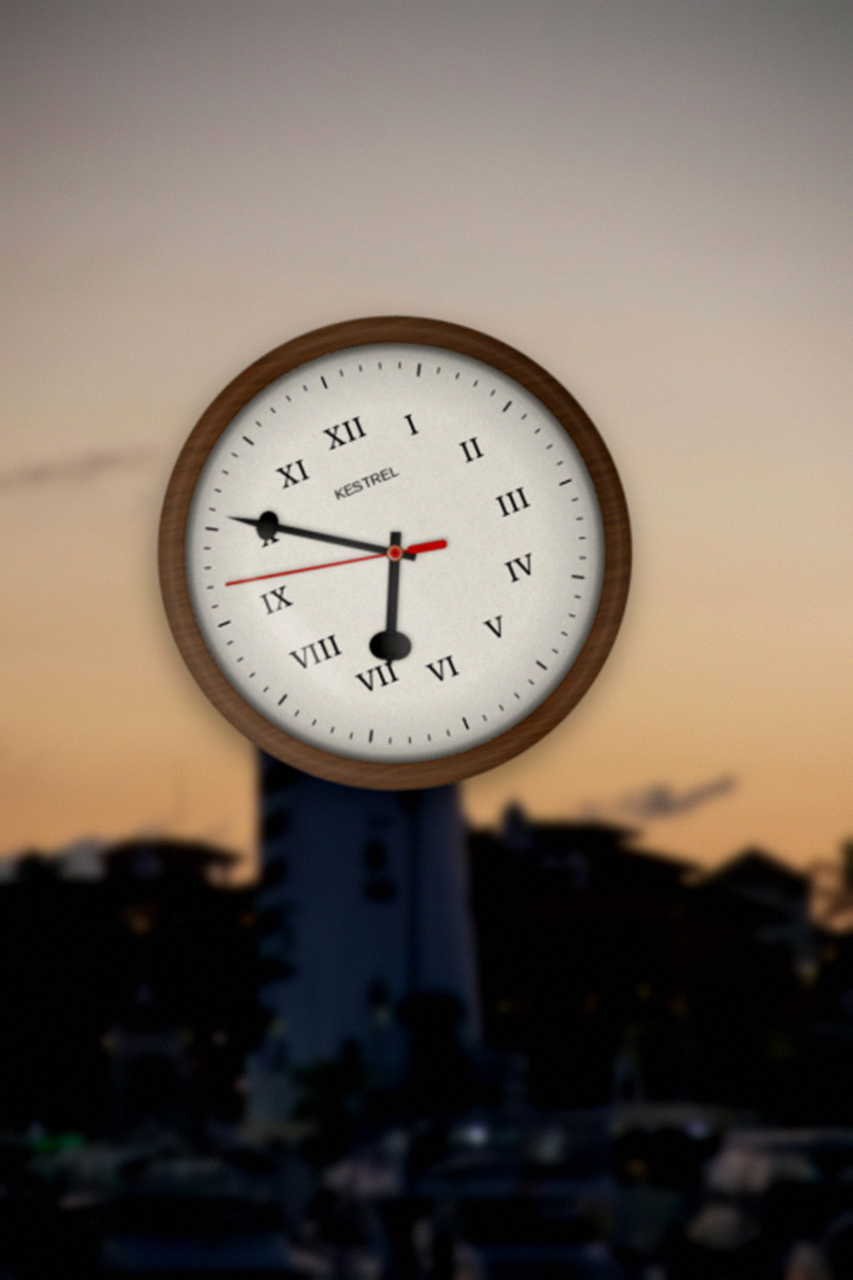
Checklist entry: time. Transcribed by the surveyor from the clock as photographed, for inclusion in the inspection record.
6:50:47
